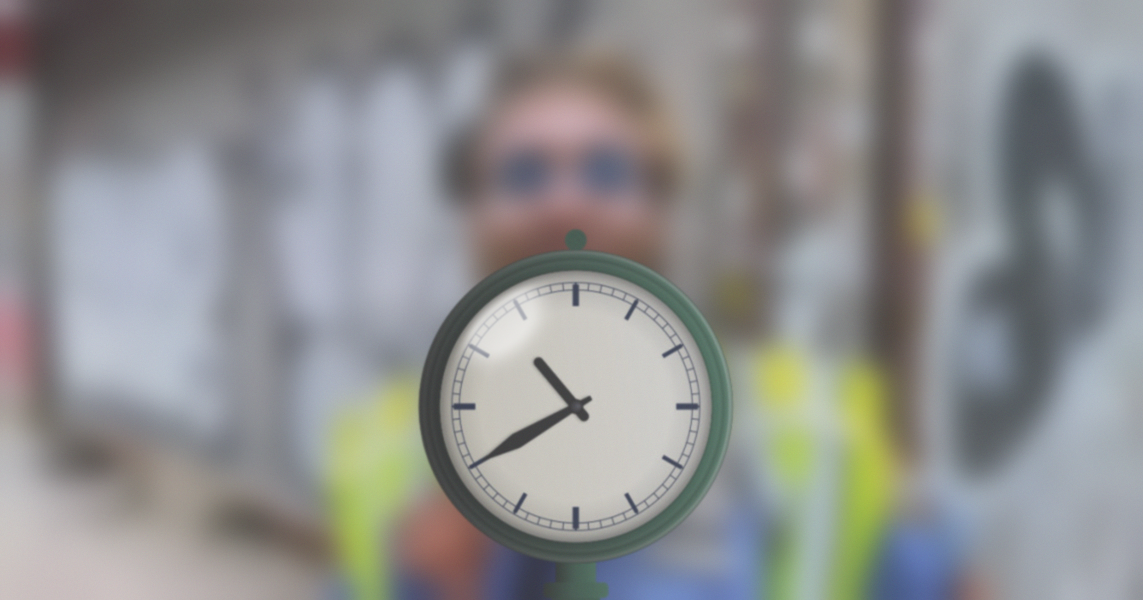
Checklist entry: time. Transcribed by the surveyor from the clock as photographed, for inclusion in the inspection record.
10:40
